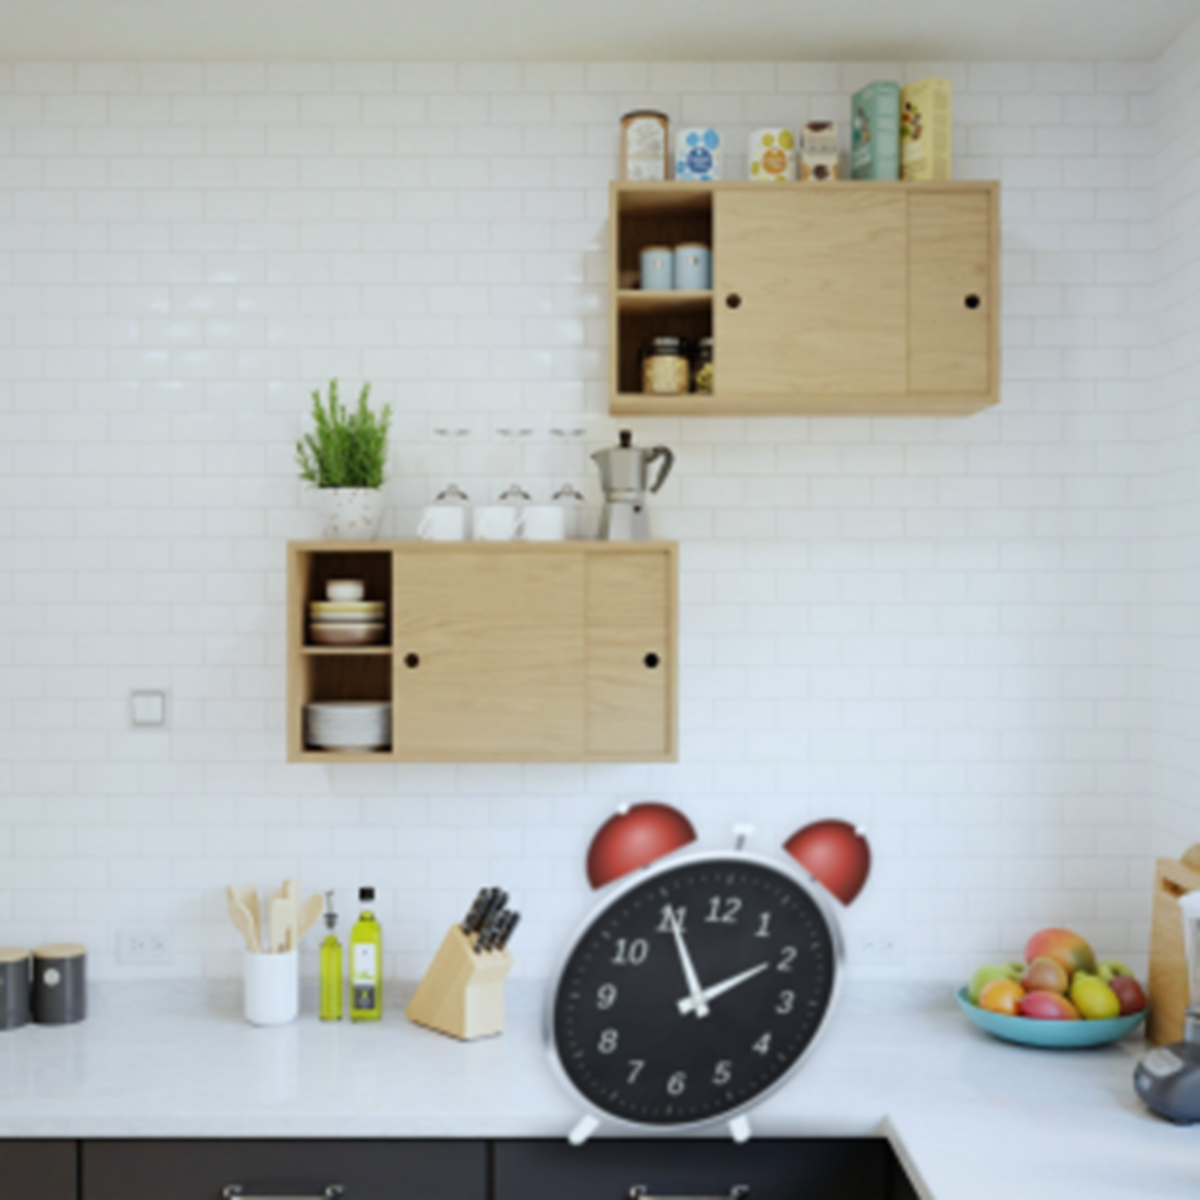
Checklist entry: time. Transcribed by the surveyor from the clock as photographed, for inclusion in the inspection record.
1:55
